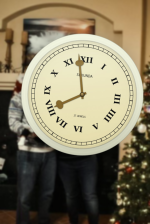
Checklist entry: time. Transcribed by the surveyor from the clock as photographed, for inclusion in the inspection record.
7:58
